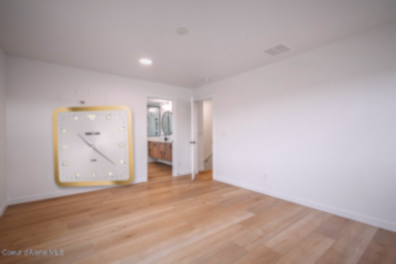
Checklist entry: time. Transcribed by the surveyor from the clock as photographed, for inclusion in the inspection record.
10:22
